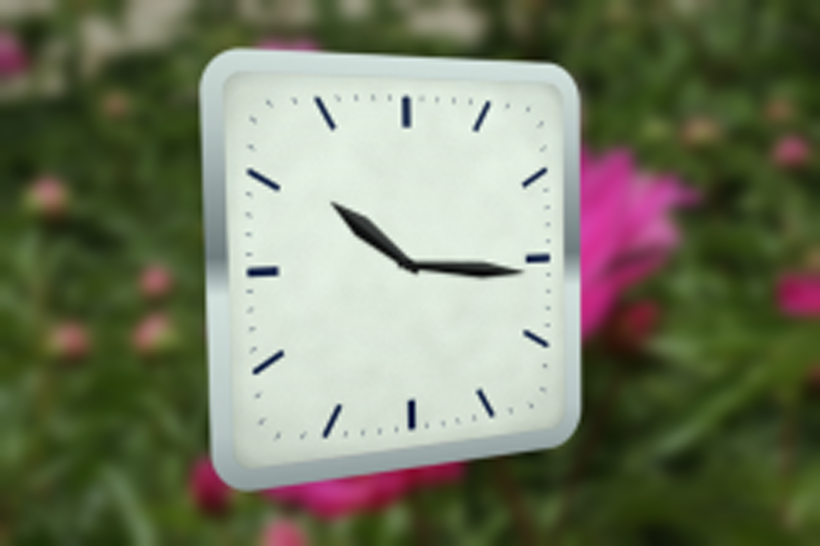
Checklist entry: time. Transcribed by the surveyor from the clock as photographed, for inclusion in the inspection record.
10:16
